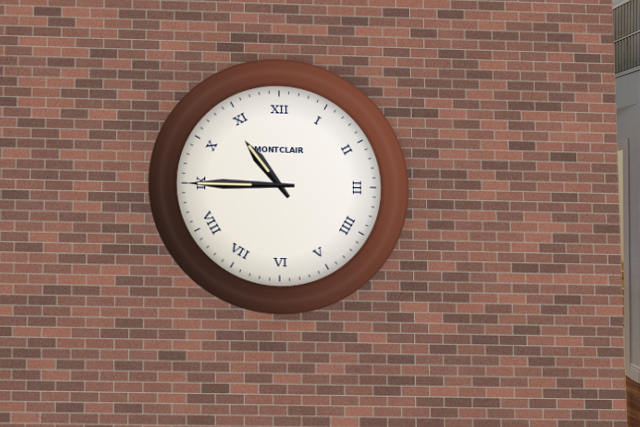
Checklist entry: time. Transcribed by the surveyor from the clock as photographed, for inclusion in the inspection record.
10:45
